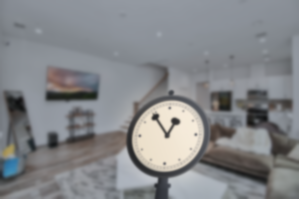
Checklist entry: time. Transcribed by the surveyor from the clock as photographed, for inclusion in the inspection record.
12:54
